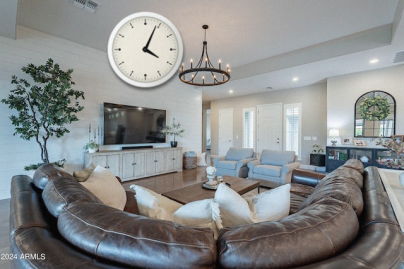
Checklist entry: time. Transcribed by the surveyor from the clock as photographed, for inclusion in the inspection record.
4:04
